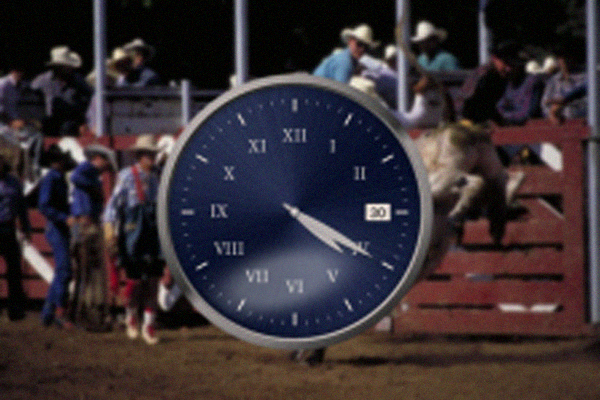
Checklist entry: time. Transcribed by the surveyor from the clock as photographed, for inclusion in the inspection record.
4:20
